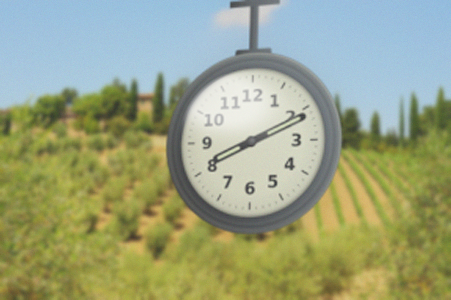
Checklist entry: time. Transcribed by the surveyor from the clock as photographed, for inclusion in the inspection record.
8:11
